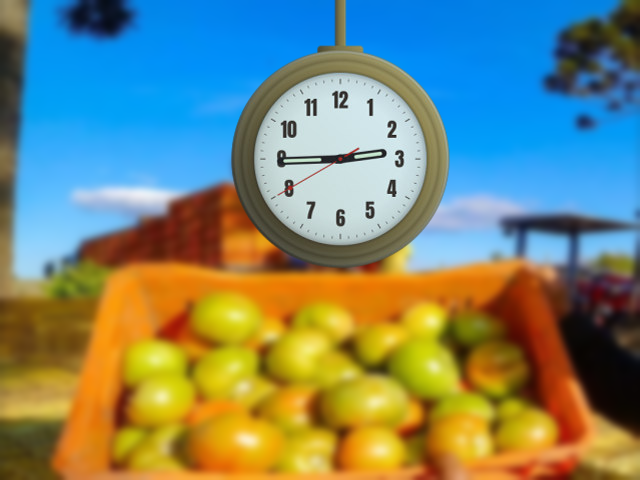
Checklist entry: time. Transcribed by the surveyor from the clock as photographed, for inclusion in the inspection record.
2:44:40
